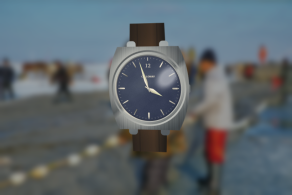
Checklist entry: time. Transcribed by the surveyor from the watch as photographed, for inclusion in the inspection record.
3:57
